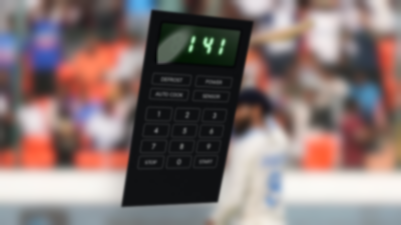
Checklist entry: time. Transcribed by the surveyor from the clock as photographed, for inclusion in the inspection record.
1:41
